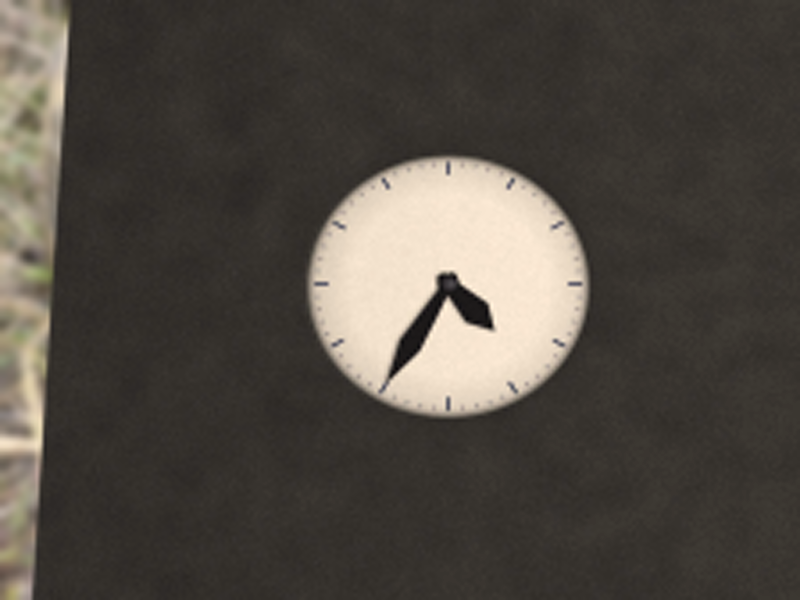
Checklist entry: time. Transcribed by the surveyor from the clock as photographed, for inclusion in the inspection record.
4:35
